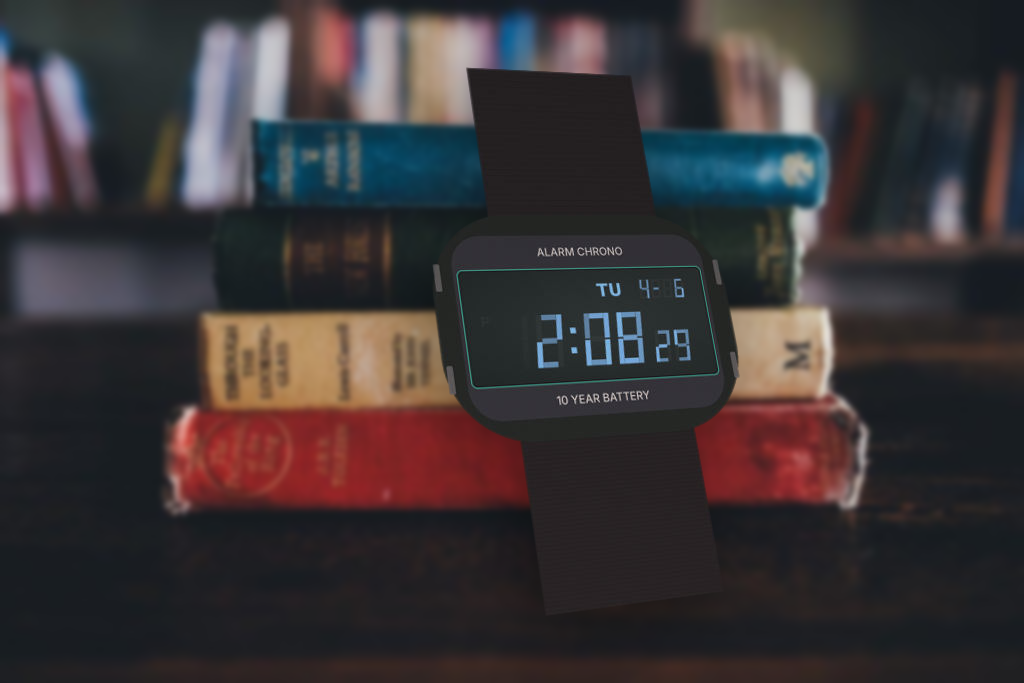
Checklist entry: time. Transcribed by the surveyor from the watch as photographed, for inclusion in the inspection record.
2:08:29
